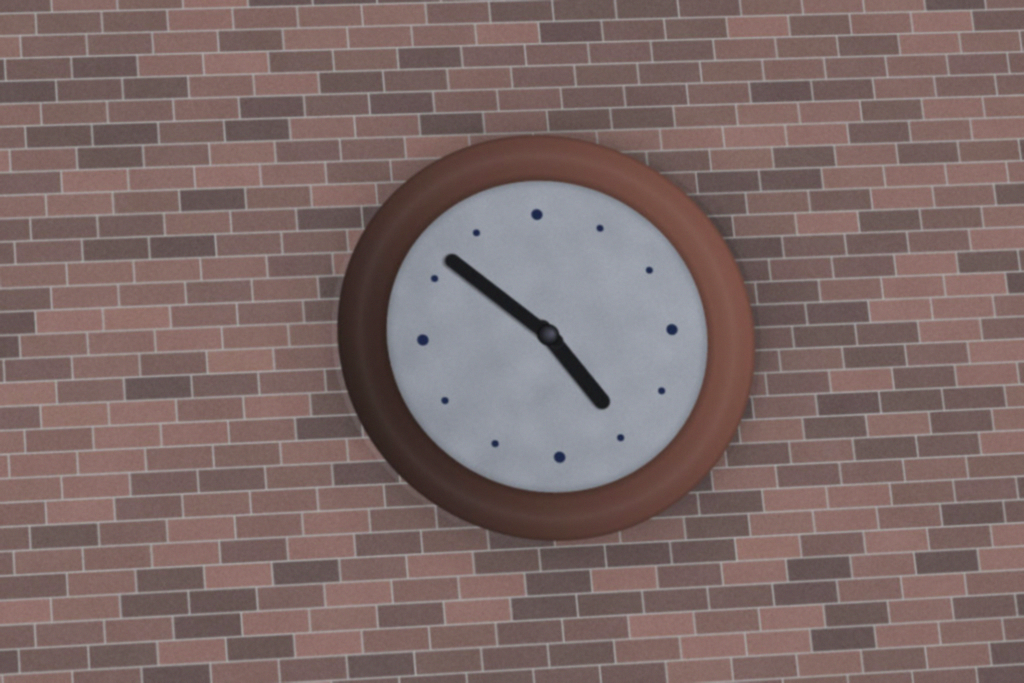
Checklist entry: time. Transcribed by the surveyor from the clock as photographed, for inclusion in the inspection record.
4:52
